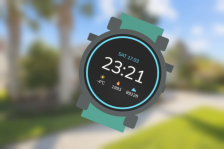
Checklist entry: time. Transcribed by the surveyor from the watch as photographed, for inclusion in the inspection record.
23:21
